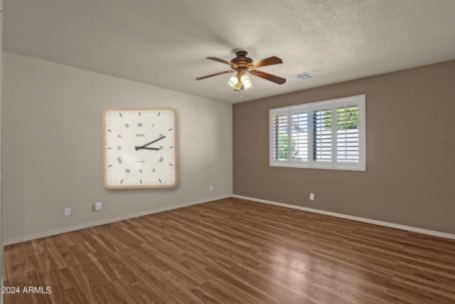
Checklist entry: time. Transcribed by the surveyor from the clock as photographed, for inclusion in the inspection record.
3:11
